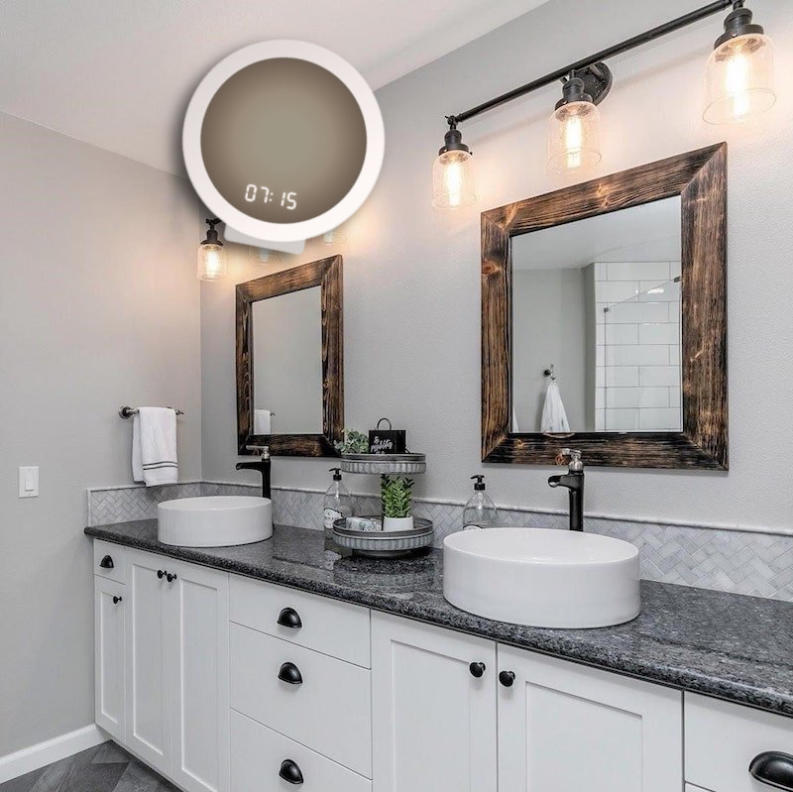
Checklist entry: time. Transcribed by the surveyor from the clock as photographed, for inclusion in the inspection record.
7:15
